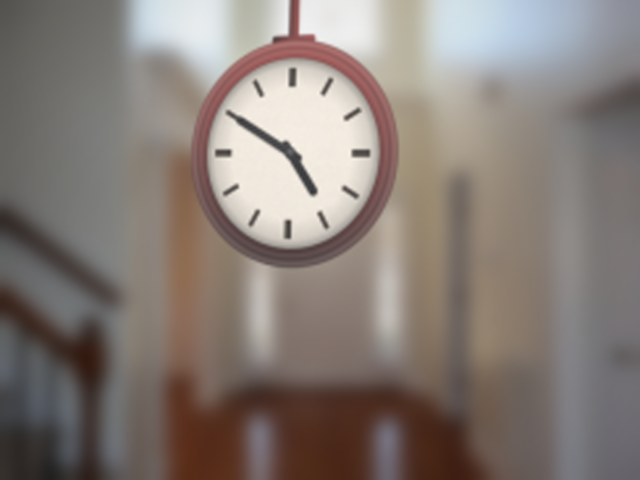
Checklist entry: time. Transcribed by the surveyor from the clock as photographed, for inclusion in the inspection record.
4:50
